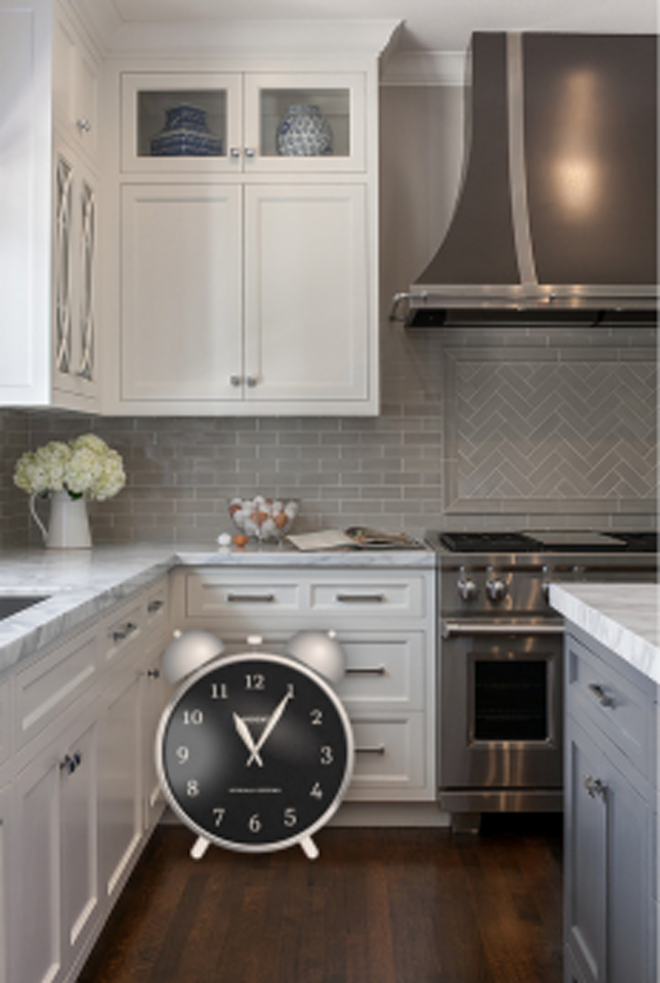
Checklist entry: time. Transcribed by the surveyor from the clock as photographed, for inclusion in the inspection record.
11:05
